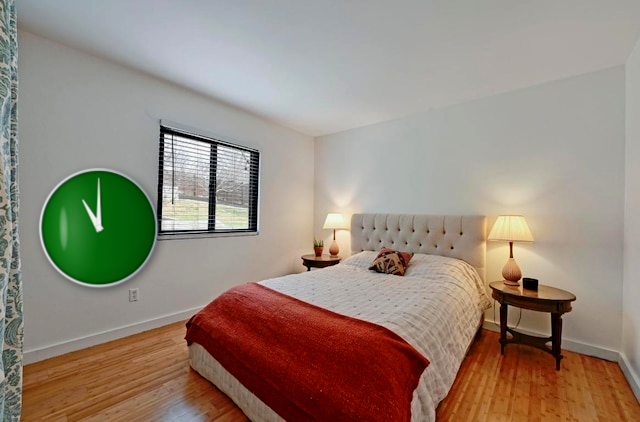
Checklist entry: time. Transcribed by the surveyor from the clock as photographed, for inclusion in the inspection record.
11:00
